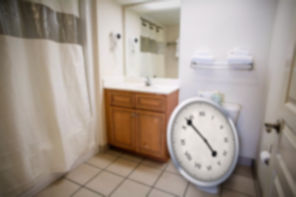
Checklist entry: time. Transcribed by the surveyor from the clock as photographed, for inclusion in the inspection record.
4:53
